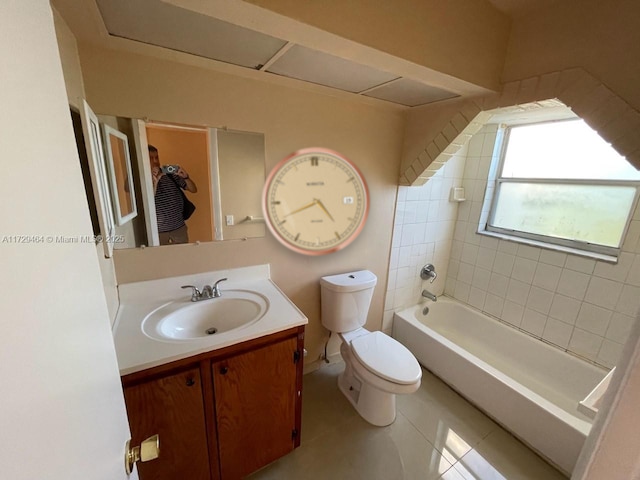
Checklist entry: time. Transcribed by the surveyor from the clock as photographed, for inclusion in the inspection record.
4:41
